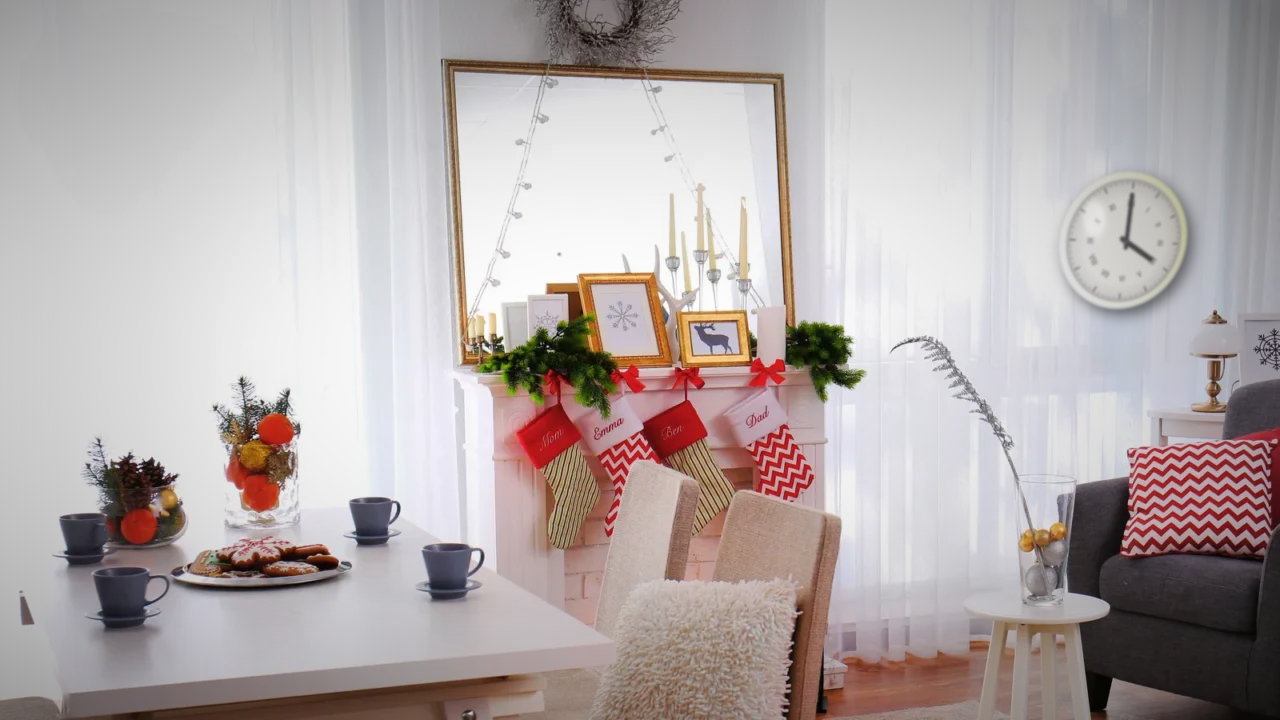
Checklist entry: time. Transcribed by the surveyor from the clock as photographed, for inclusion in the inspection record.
4:00
